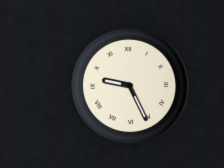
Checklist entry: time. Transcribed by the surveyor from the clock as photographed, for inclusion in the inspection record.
9:26
